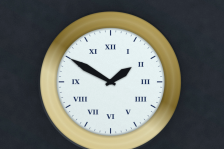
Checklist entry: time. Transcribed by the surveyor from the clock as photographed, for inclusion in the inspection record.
1:50
